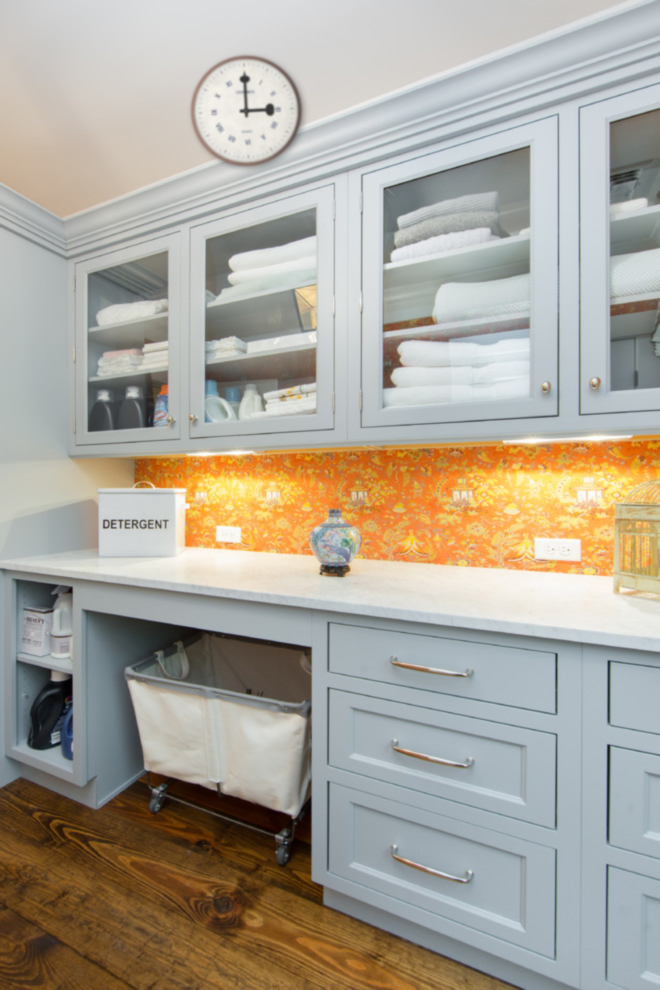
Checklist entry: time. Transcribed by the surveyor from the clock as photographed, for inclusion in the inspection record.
3:00
